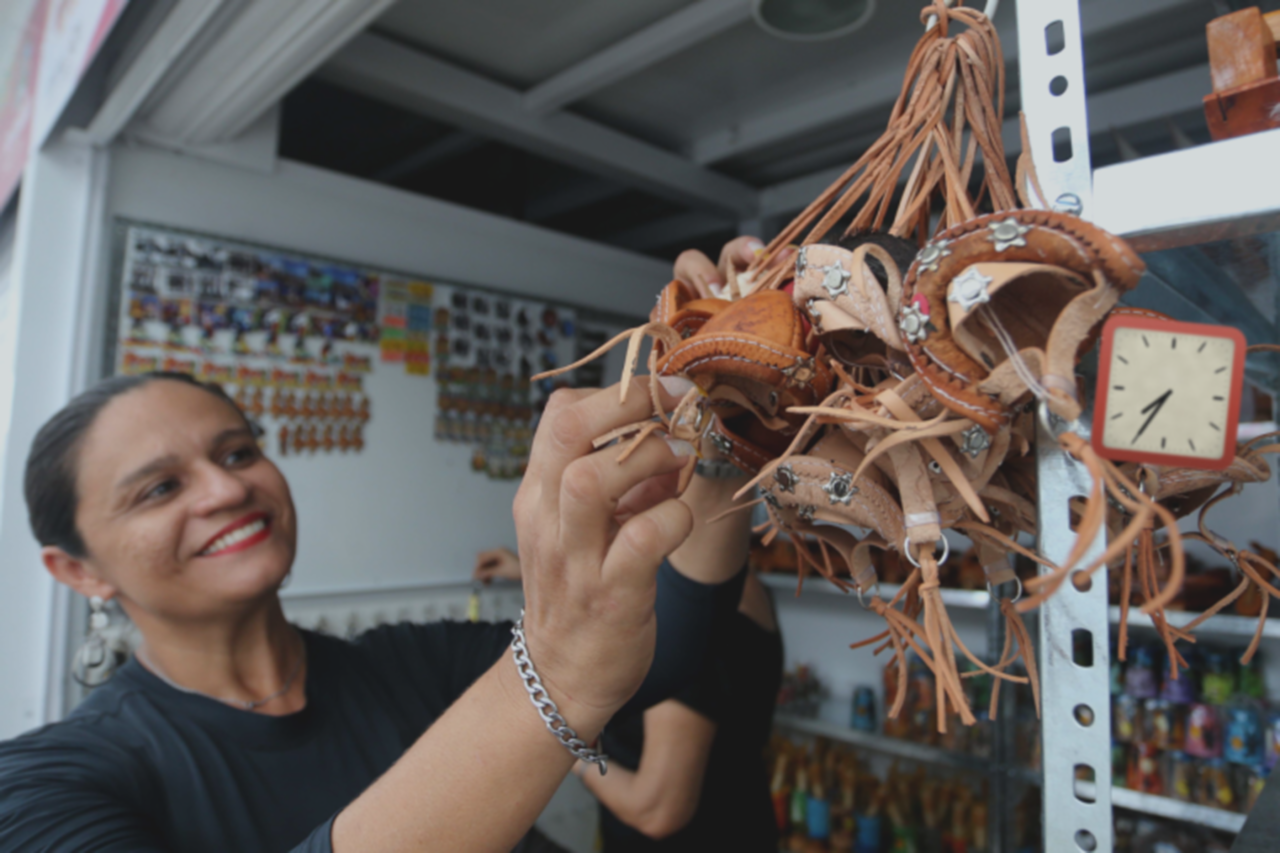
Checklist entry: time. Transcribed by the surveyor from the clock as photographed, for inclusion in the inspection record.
7:35
